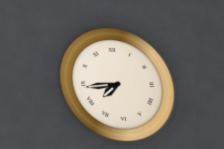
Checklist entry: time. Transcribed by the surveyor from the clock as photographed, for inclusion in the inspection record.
7:44
